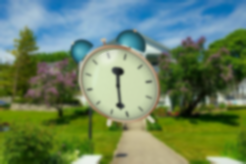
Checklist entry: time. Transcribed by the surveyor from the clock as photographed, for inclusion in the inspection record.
12:32
